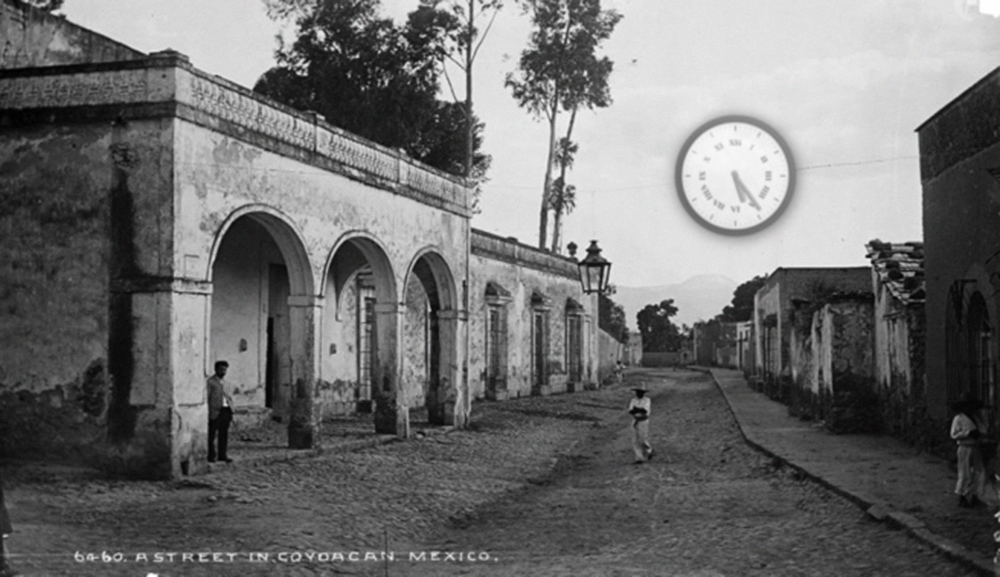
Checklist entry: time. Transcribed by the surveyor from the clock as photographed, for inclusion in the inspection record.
5:24
